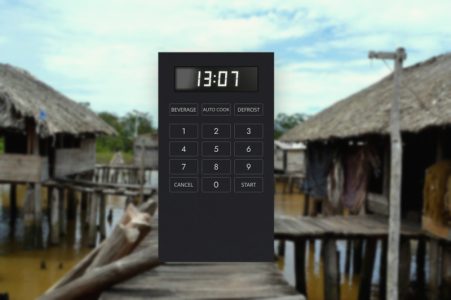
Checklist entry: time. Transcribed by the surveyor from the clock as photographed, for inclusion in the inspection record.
13:07
